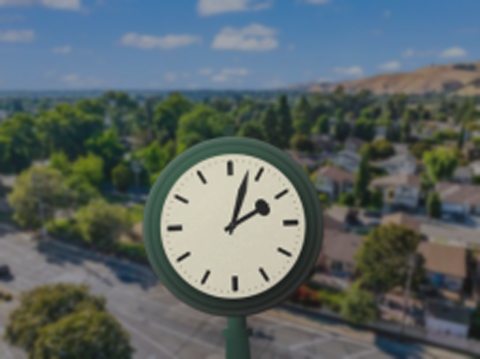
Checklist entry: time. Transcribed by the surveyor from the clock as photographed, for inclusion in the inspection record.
2:03
